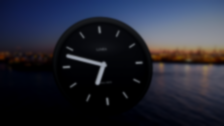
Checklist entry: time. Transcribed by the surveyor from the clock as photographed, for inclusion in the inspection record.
6:48
